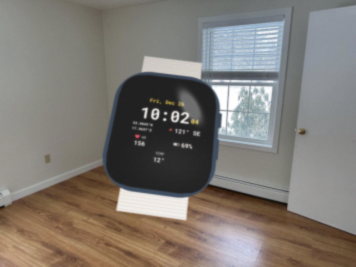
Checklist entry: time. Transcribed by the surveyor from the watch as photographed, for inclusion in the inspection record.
10:02
